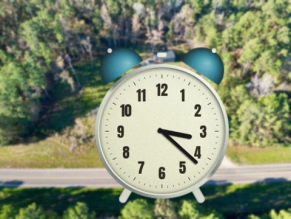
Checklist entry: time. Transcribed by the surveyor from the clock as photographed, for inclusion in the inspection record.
3:22
